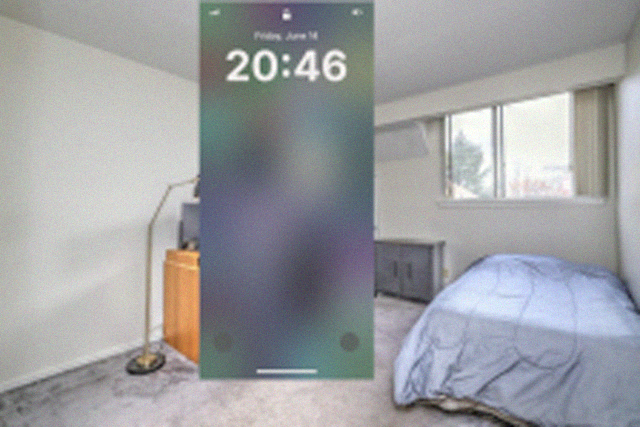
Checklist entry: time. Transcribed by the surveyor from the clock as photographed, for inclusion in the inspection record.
20:46
